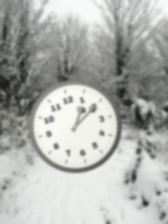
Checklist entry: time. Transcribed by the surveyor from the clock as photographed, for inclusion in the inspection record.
1:10
